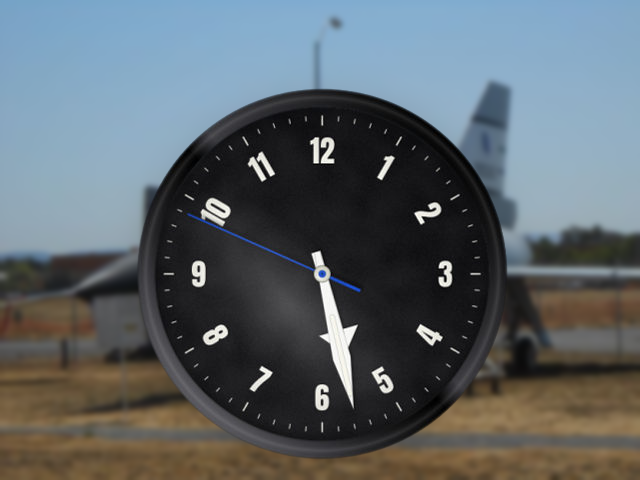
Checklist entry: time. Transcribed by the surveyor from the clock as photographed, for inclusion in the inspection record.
5:27:49
